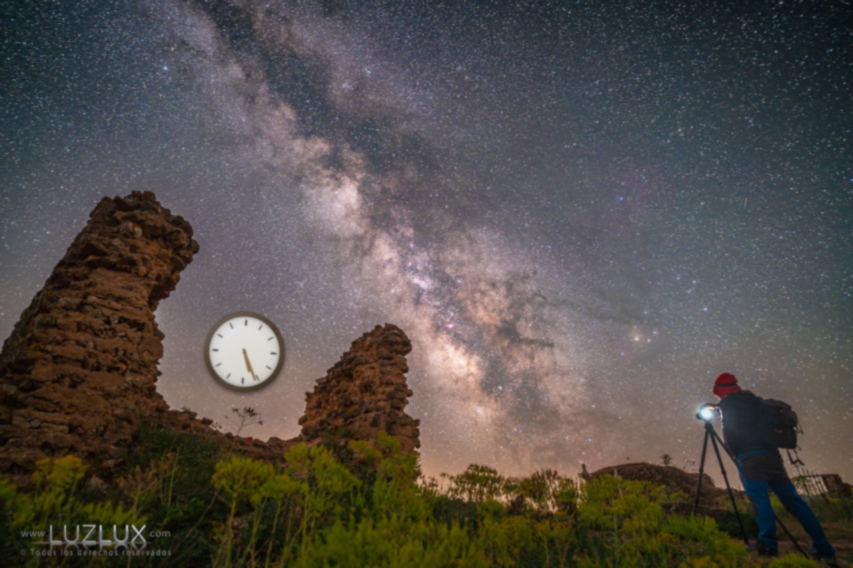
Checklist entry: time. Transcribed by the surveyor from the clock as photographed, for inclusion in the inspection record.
5:26
